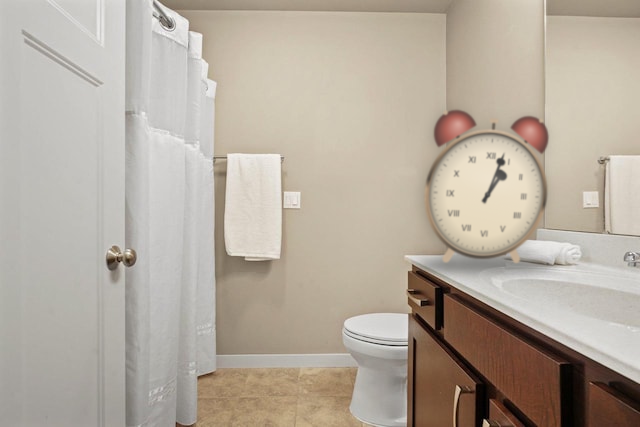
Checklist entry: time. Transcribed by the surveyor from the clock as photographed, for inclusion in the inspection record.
1:03
